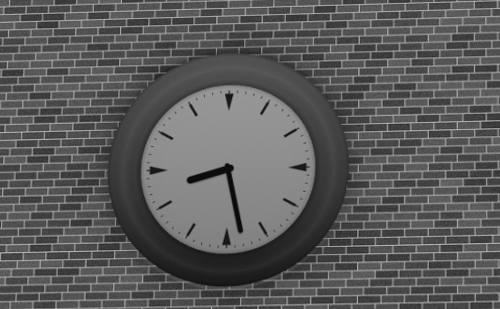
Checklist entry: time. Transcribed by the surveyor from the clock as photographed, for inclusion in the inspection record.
8:28
